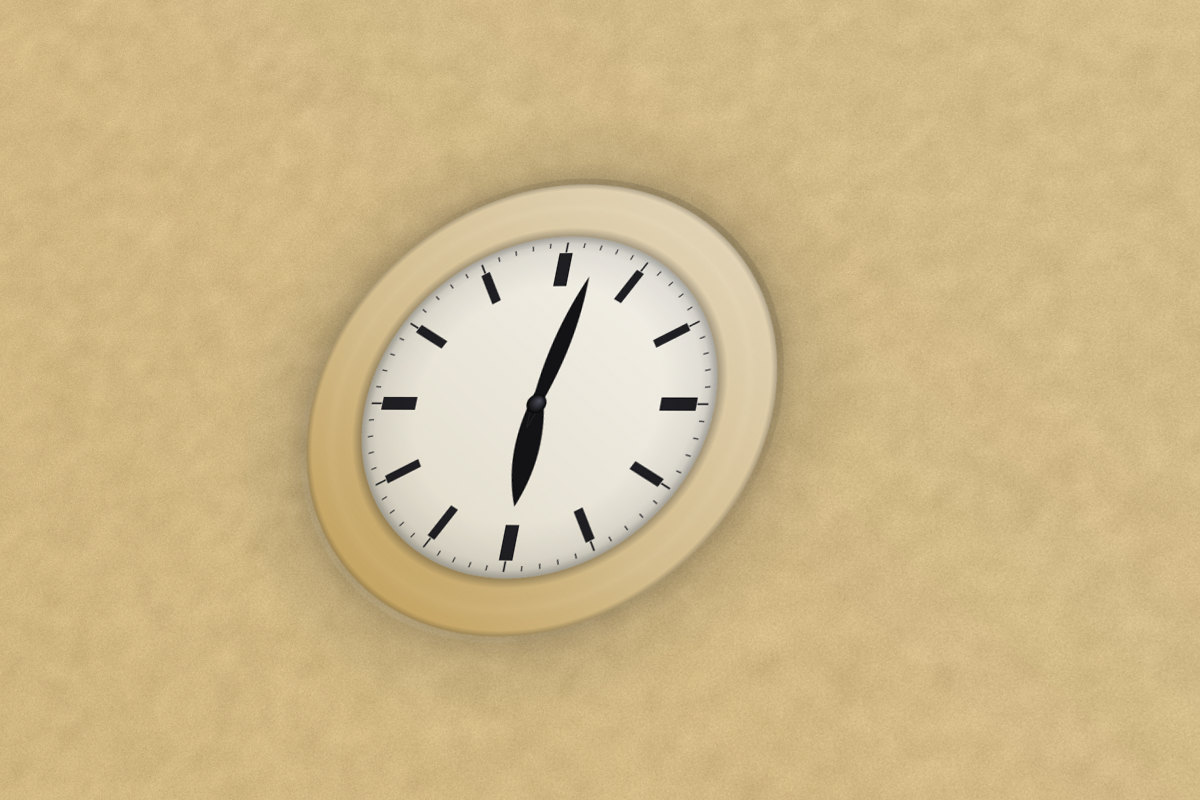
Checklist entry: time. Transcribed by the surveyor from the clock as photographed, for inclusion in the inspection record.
6:02
